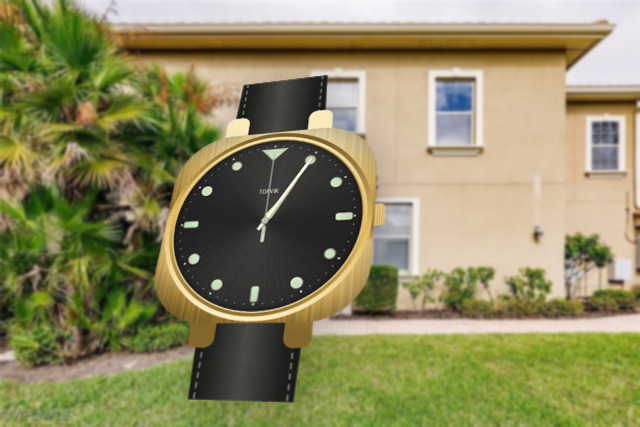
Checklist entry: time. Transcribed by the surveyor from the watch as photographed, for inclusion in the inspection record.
1:05:00
